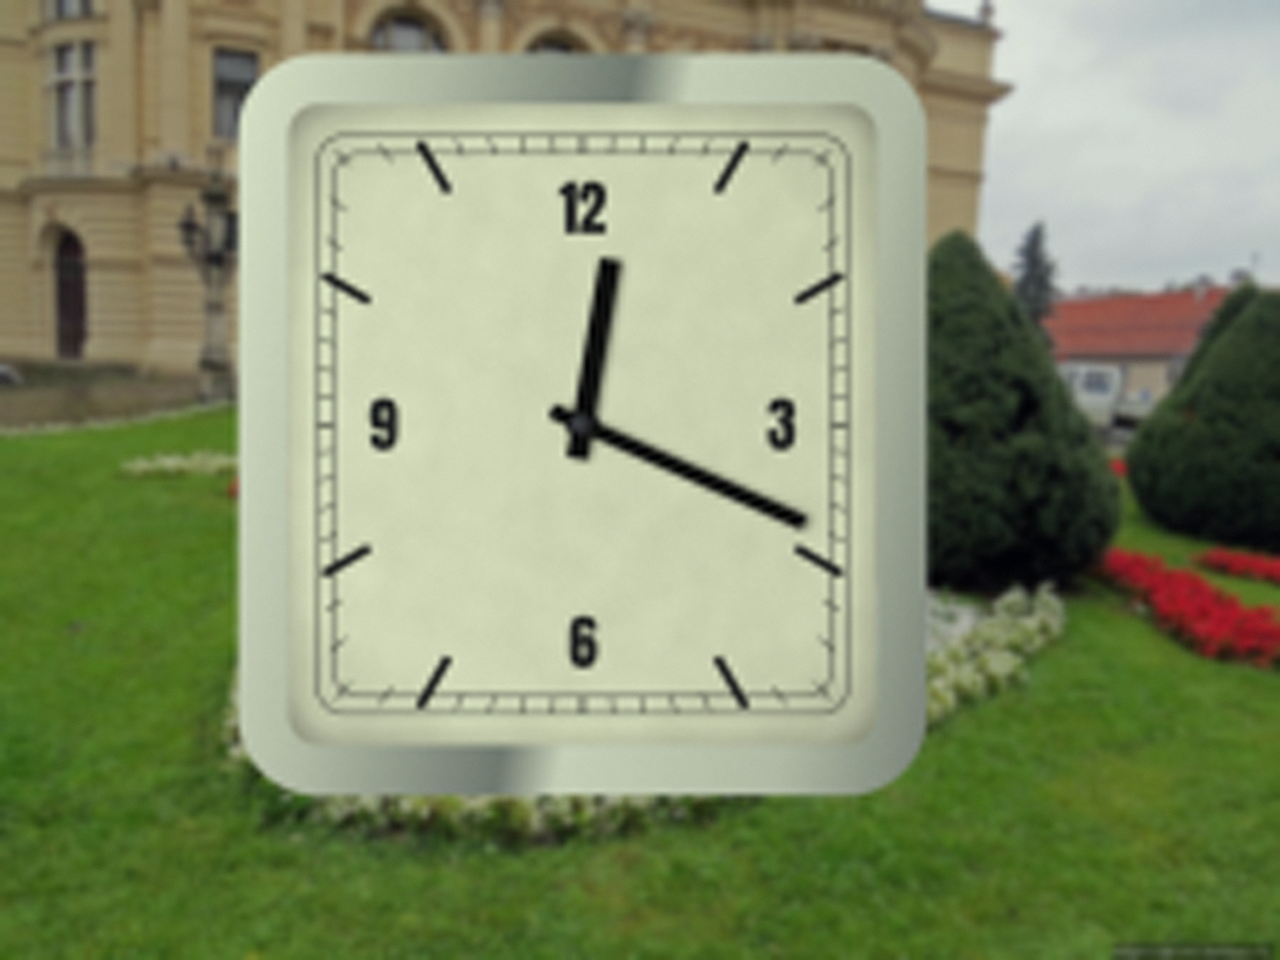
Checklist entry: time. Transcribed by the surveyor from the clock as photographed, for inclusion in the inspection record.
12:19
